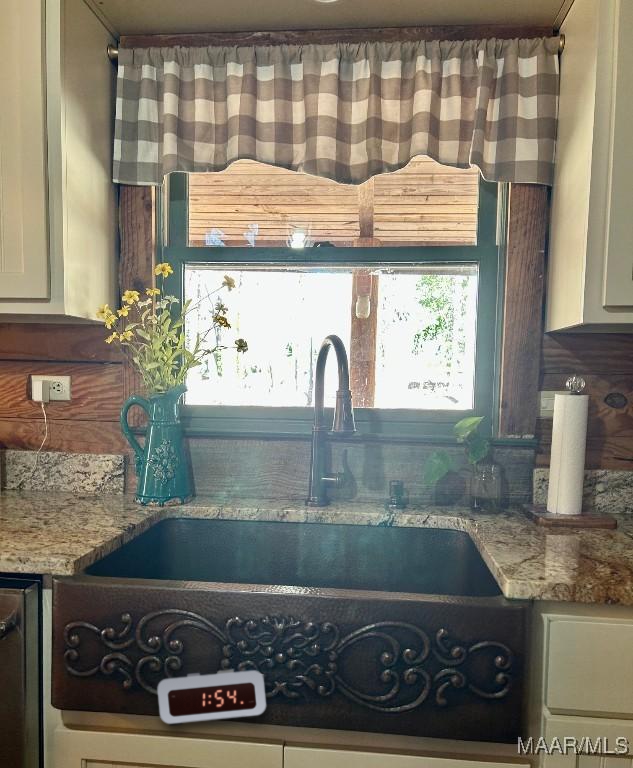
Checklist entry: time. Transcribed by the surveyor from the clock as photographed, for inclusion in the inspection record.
1:54
